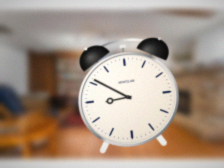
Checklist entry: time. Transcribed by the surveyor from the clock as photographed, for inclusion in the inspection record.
8:51
